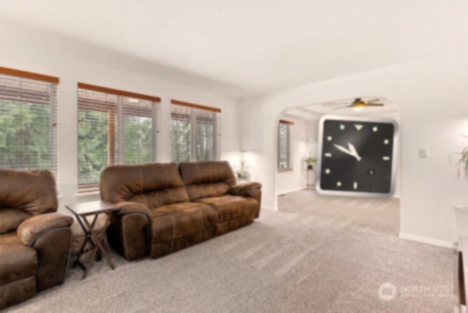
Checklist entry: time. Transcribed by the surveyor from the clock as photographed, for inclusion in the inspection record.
10:49
